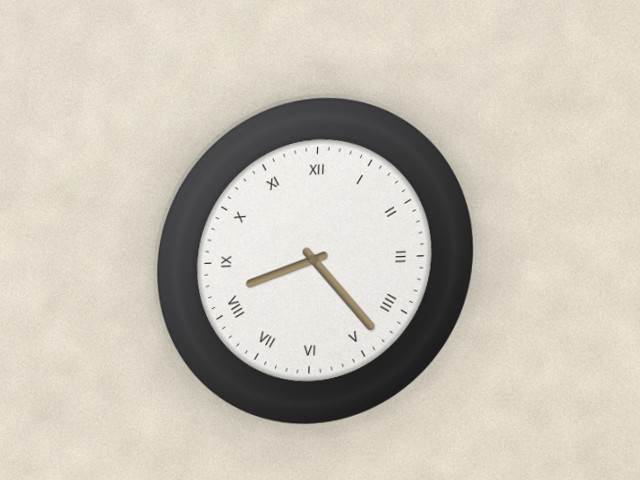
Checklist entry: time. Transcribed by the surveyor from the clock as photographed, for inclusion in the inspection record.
8:23
